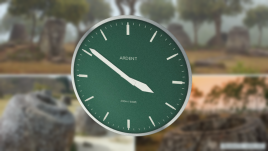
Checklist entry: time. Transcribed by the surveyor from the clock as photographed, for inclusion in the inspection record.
3:51
